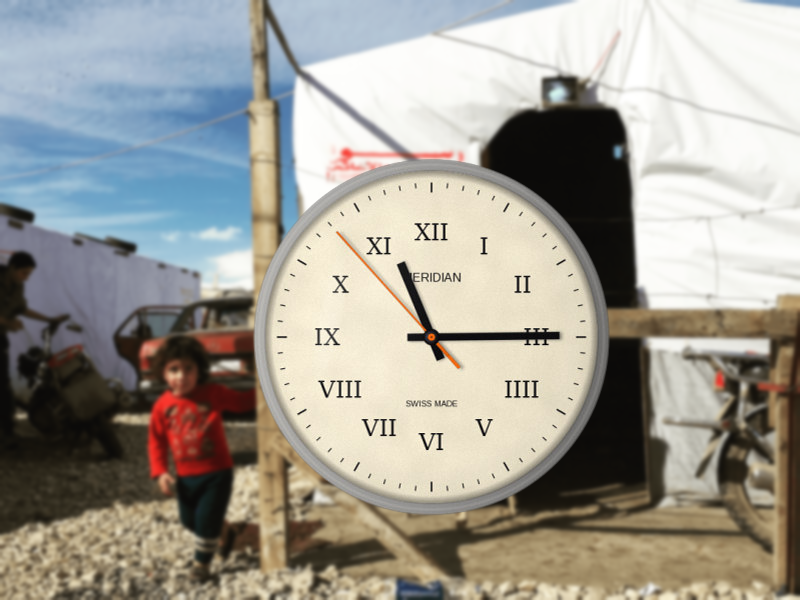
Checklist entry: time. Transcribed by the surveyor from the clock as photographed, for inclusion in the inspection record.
11:14:53
